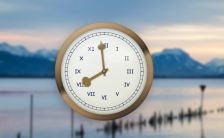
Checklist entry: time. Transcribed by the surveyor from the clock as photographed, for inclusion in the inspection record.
7:59
